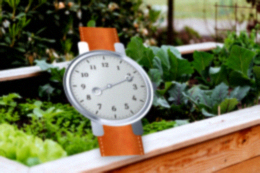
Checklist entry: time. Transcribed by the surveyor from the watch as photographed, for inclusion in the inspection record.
8:11
